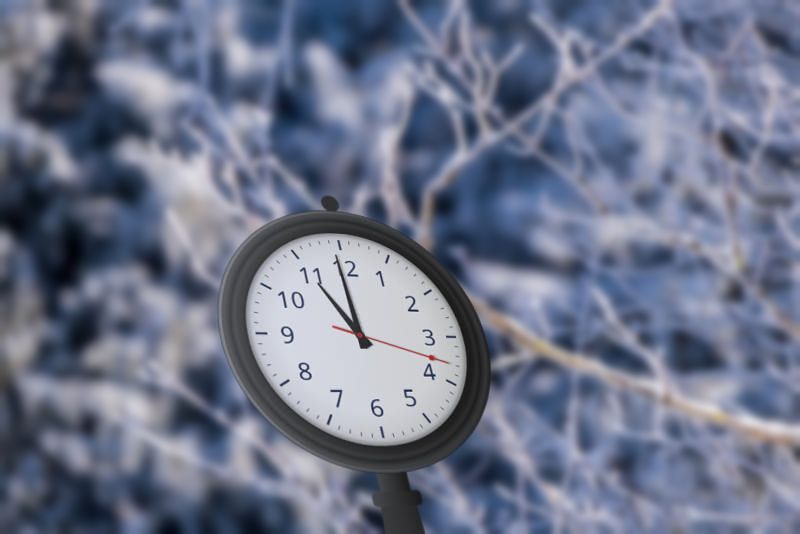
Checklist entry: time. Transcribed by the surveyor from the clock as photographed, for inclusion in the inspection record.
10:59:18
